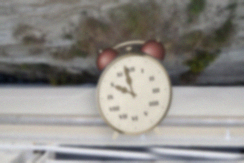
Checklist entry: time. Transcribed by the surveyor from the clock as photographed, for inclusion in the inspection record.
9:58
